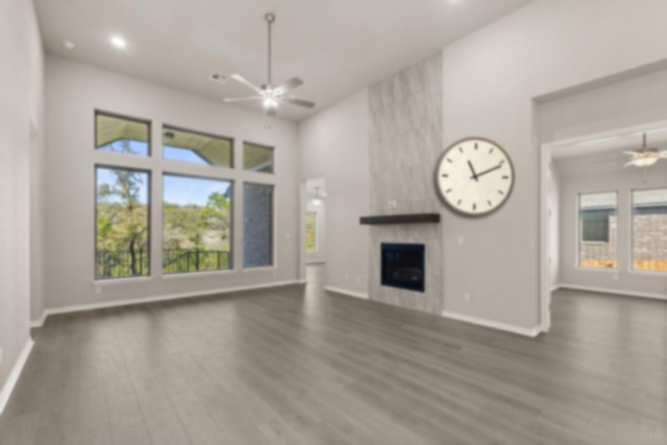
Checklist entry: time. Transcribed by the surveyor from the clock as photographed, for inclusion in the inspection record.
11:11
